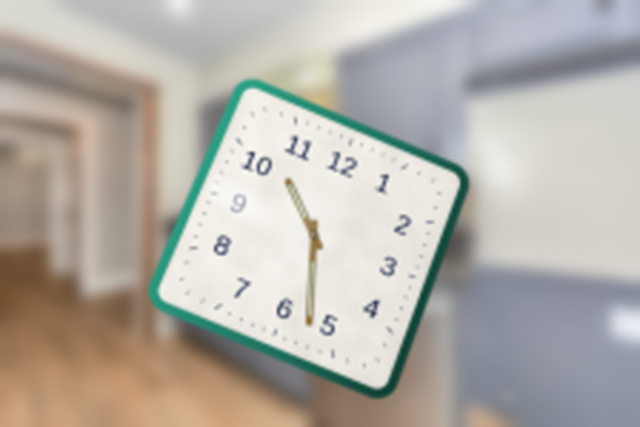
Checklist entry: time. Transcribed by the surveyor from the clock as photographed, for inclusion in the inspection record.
10:27
